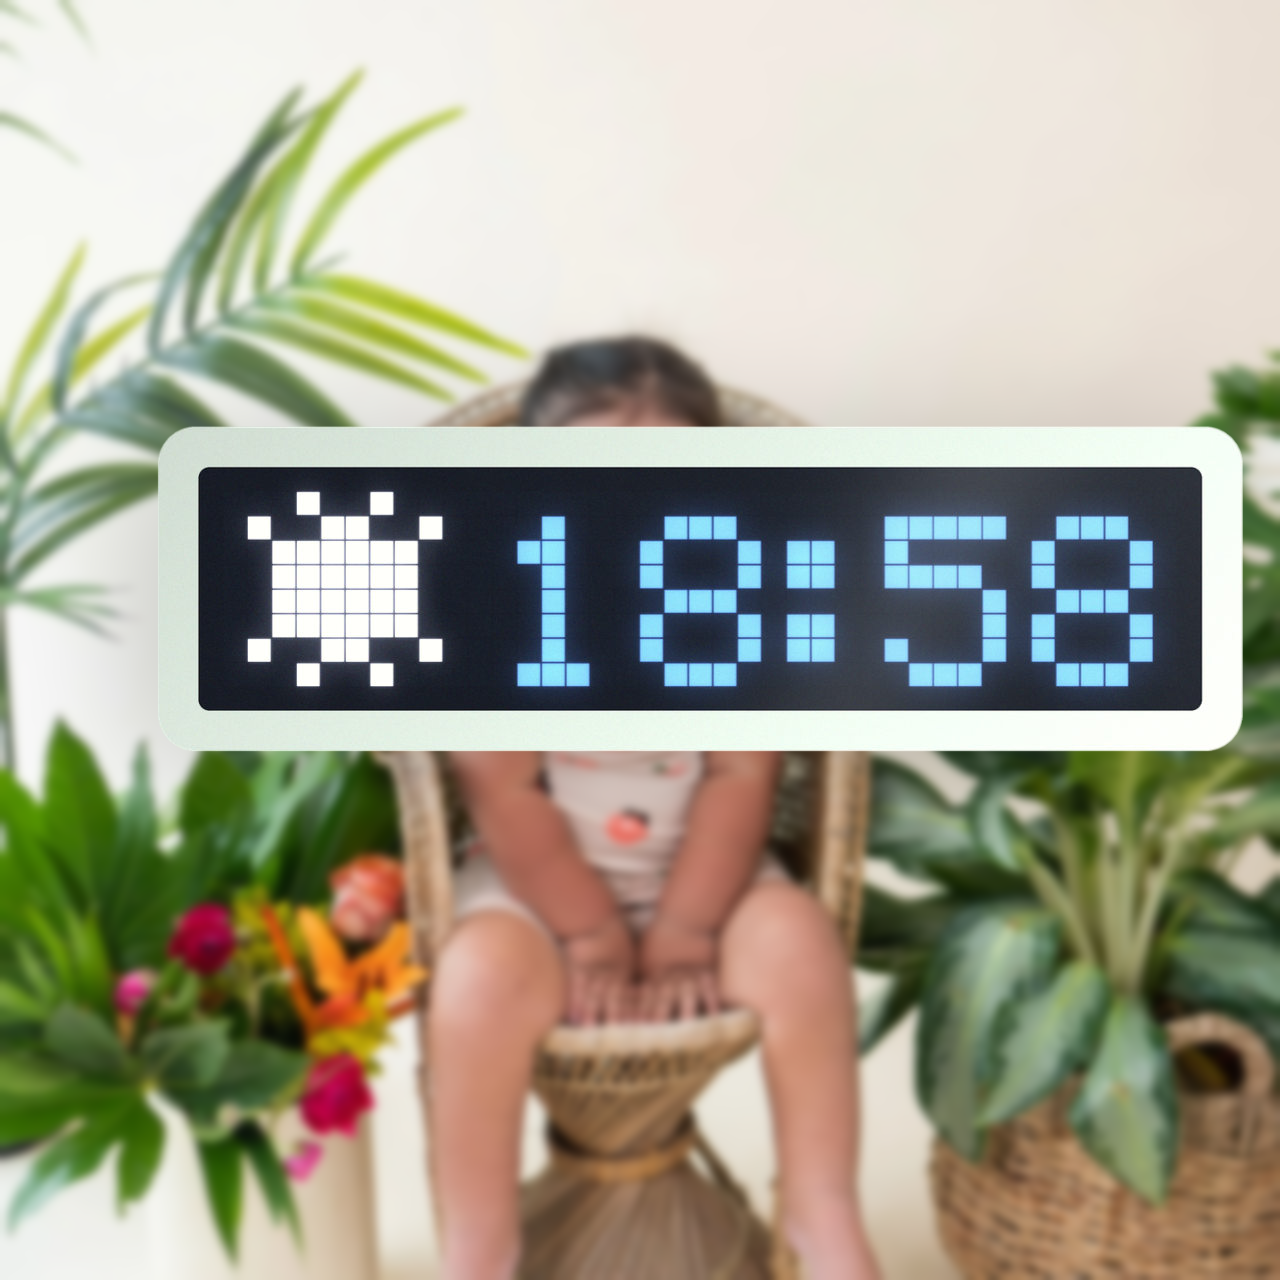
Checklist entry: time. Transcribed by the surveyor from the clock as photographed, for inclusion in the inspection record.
18:58
